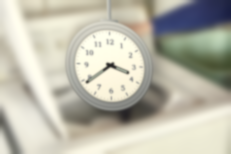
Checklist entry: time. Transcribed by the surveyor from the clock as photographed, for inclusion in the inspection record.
3:39
